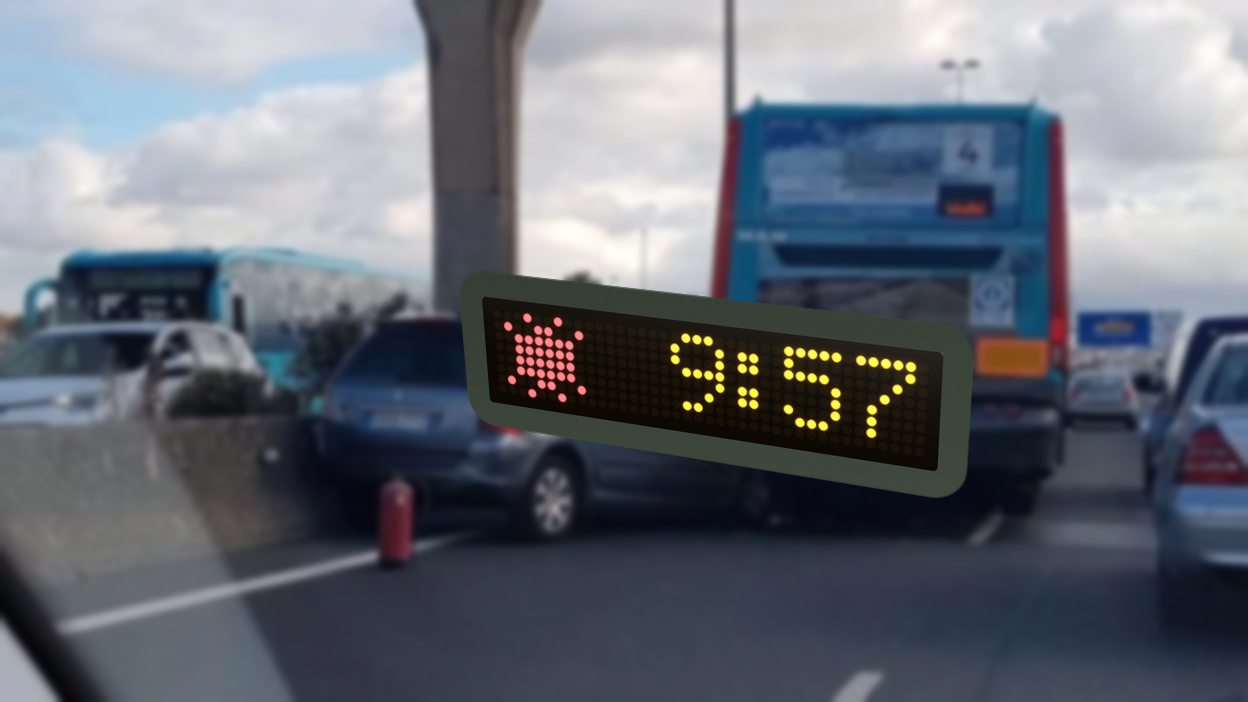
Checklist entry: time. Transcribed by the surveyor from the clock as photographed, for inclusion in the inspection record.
9:57
